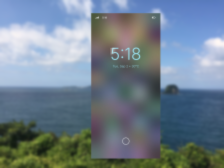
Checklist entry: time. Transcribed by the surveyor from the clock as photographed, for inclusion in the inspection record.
5:18
